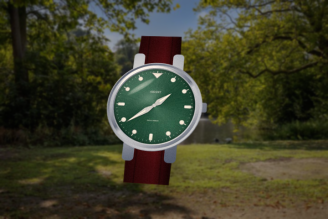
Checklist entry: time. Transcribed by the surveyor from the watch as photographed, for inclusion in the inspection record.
1:39
